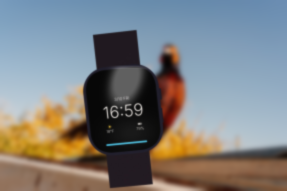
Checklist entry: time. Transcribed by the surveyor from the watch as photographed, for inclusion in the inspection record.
16:59
